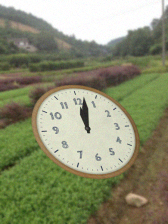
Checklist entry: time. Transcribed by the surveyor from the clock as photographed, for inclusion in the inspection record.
12:02
